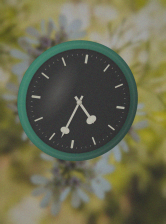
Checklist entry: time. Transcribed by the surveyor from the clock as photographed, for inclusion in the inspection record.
4:33
